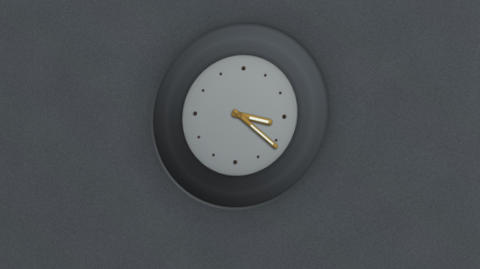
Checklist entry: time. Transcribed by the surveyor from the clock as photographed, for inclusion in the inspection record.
3:21
